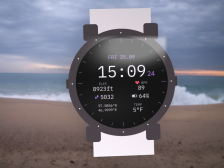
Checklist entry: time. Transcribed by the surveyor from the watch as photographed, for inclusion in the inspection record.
15:09
